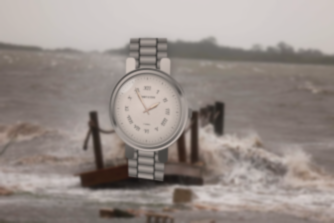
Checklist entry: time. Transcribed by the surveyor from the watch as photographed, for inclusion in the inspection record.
1:55
